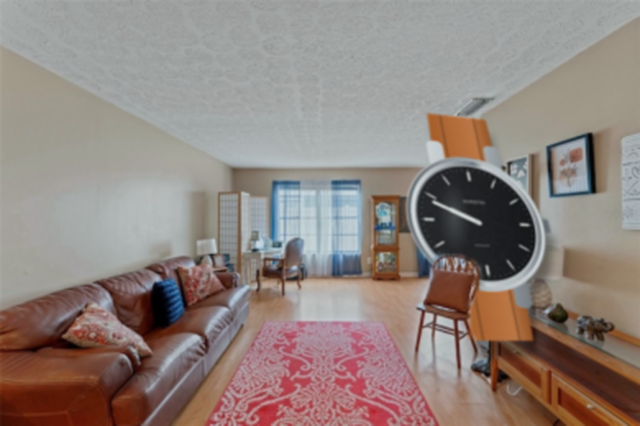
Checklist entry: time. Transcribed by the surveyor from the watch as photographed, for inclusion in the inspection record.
9:49
